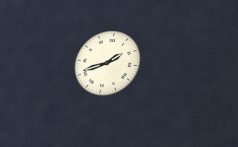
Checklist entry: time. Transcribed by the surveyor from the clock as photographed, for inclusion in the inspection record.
1:41
